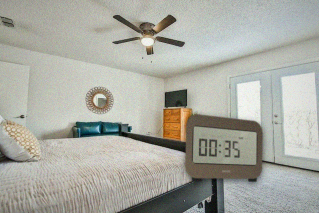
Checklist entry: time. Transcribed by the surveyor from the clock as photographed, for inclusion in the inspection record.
0:35
